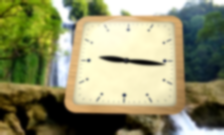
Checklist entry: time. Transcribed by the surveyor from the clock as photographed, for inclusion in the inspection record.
9:16
